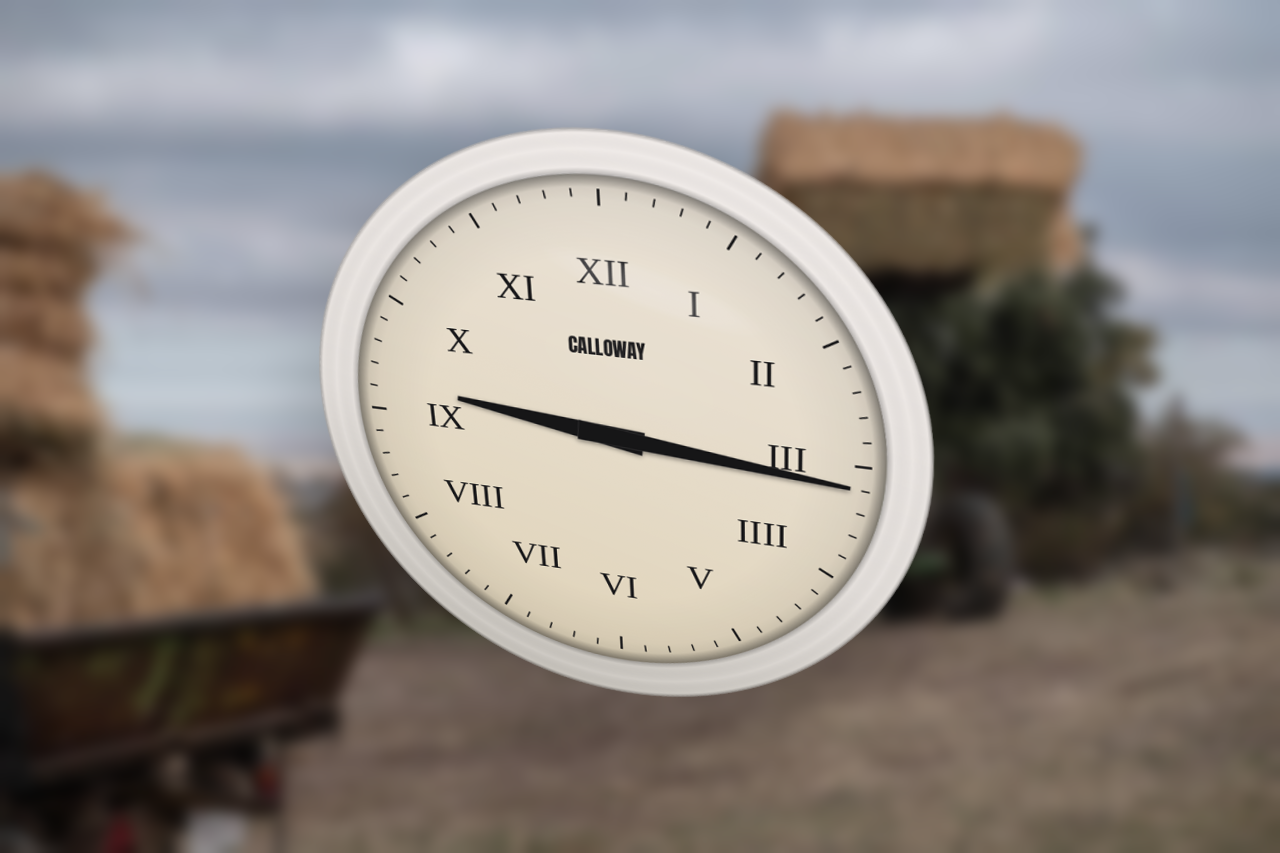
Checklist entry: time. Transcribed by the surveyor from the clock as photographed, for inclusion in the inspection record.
9:16
